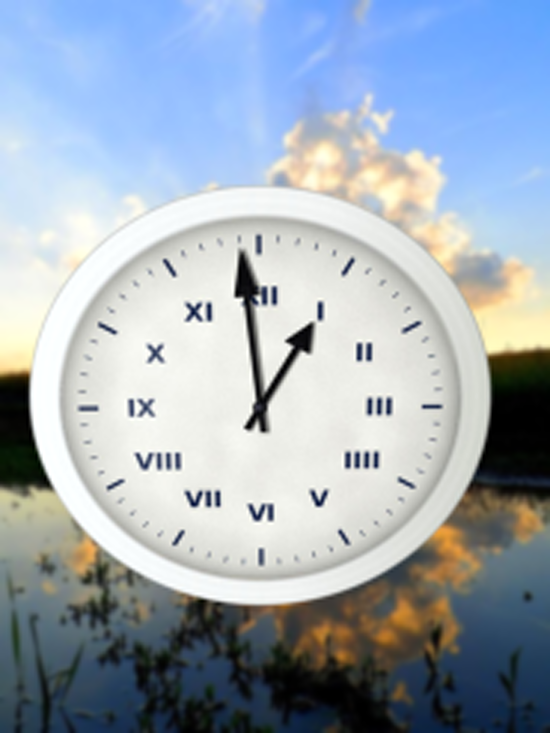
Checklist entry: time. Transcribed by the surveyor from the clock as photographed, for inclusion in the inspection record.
12:59
